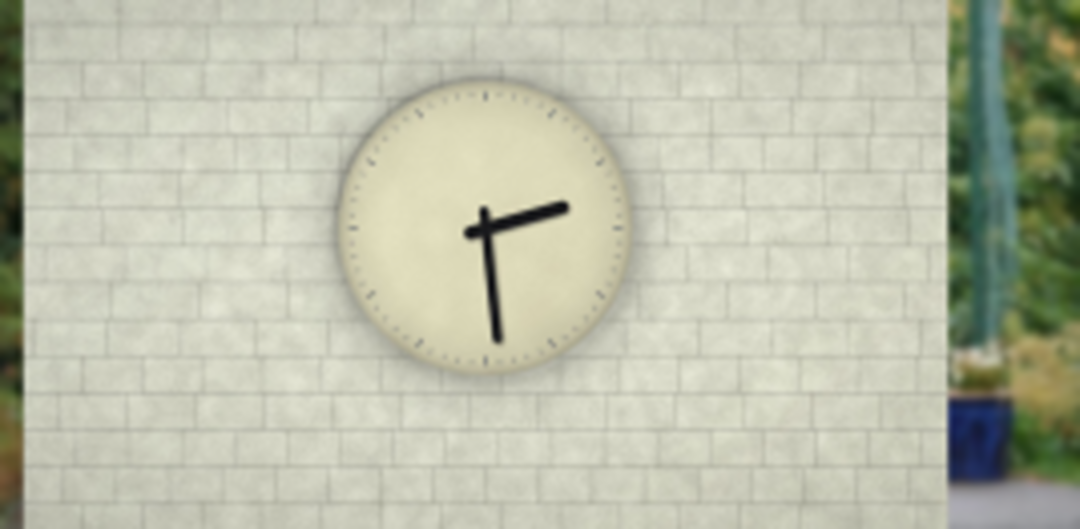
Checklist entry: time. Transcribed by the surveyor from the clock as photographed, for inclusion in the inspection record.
2:29
